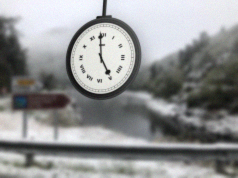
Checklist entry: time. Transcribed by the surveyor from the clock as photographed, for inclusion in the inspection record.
4:59
